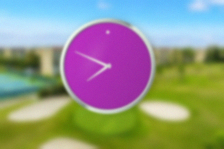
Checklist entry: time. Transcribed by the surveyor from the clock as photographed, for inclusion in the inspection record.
7:49
